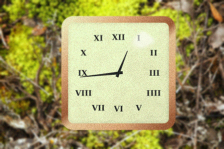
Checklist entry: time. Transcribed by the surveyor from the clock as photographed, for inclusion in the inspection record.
12:44
